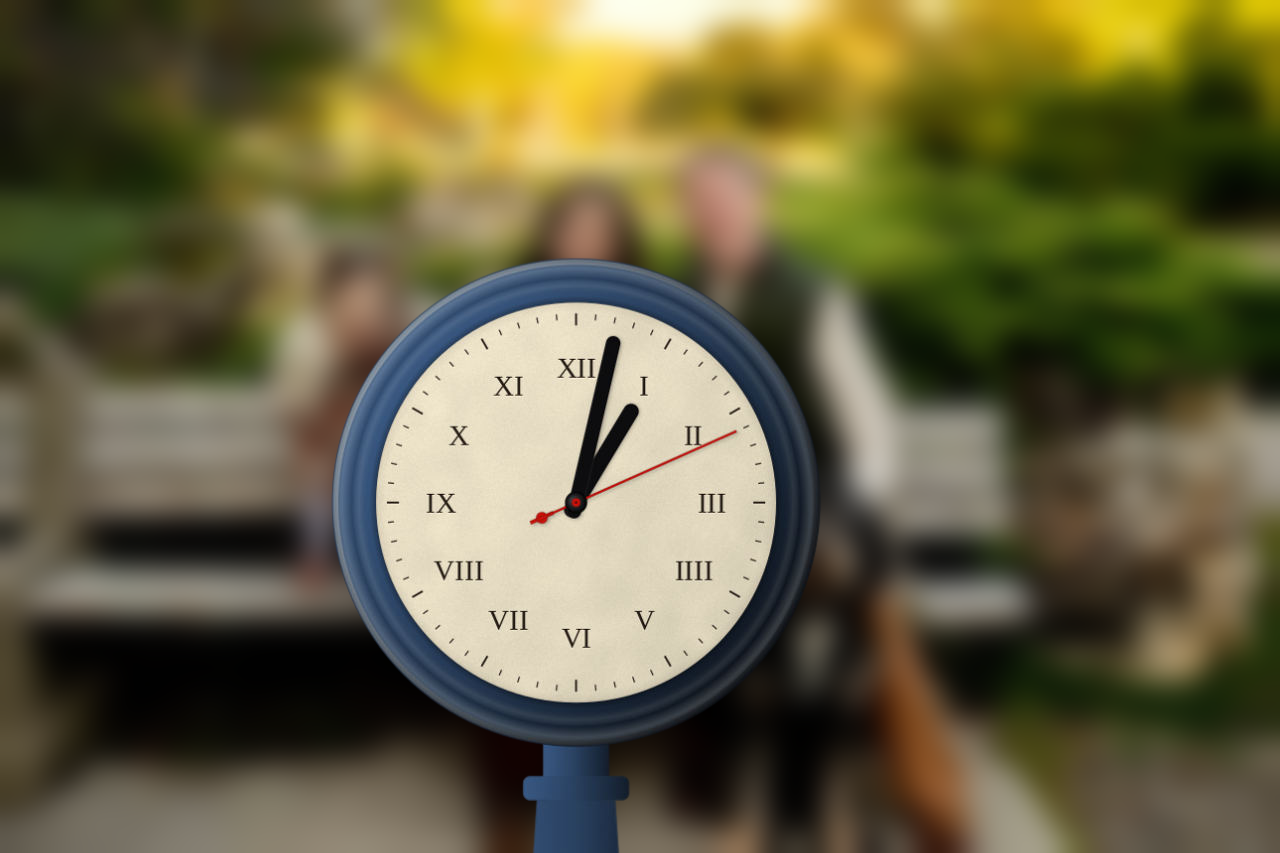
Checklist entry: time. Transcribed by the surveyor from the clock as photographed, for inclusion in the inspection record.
1:02:11
